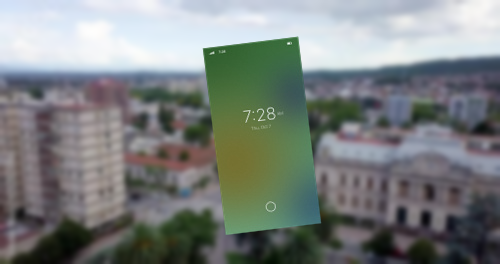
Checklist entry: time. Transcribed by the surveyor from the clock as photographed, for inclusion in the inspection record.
7:28
